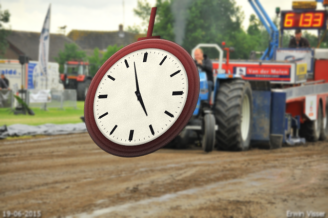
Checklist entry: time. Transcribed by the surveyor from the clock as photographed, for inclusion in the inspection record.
4:57
